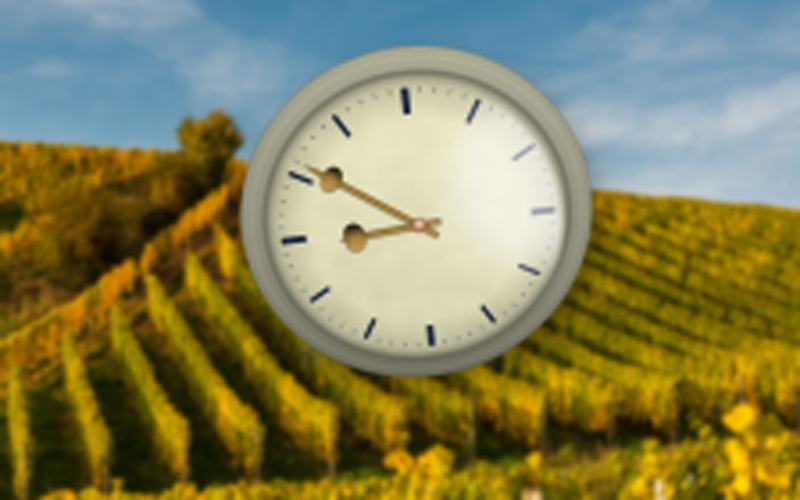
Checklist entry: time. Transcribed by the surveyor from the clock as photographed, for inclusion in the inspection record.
8:51
